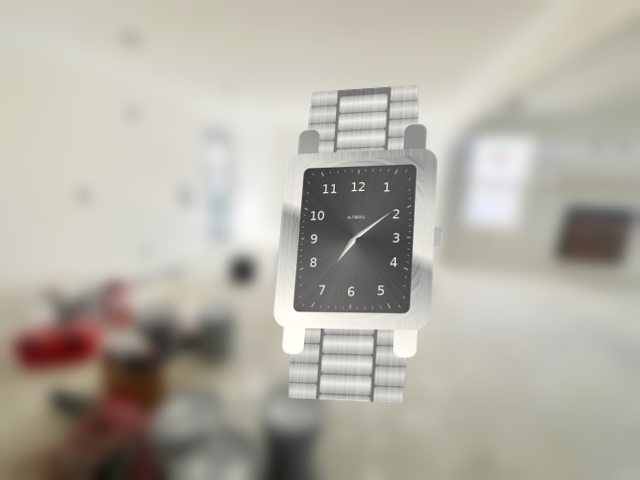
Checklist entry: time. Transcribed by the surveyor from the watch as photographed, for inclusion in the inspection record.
7:09
